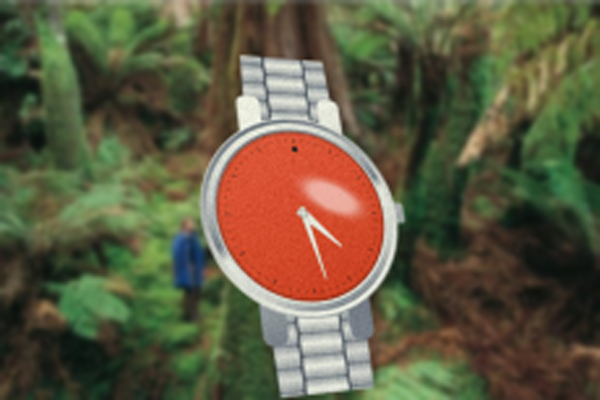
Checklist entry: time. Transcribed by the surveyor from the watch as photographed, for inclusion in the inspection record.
4:28
